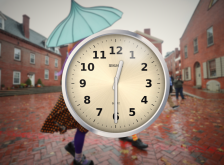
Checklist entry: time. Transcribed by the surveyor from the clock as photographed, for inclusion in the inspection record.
12:30
